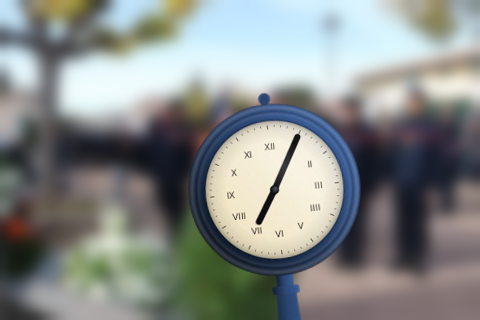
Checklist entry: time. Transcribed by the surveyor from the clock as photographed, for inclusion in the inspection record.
7:05
